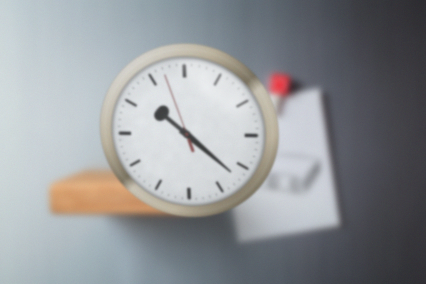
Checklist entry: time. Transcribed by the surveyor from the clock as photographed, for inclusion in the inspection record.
10:21:57
